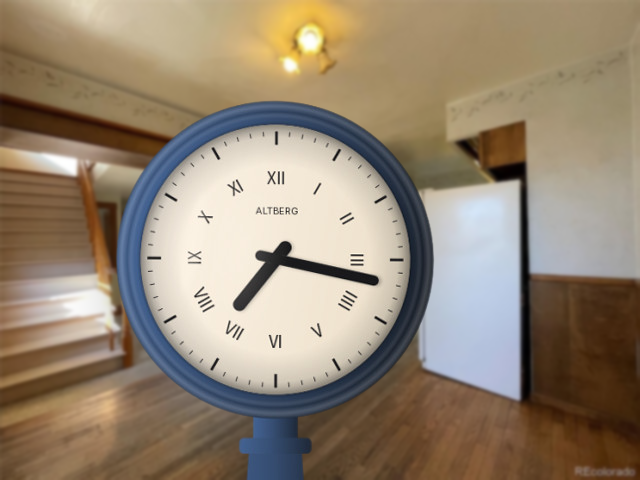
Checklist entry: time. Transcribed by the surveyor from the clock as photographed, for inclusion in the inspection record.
7:17
